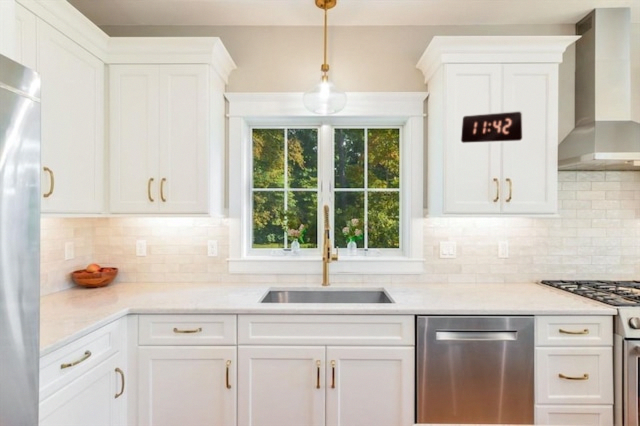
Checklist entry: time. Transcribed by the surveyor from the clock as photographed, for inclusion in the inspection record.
11:42
